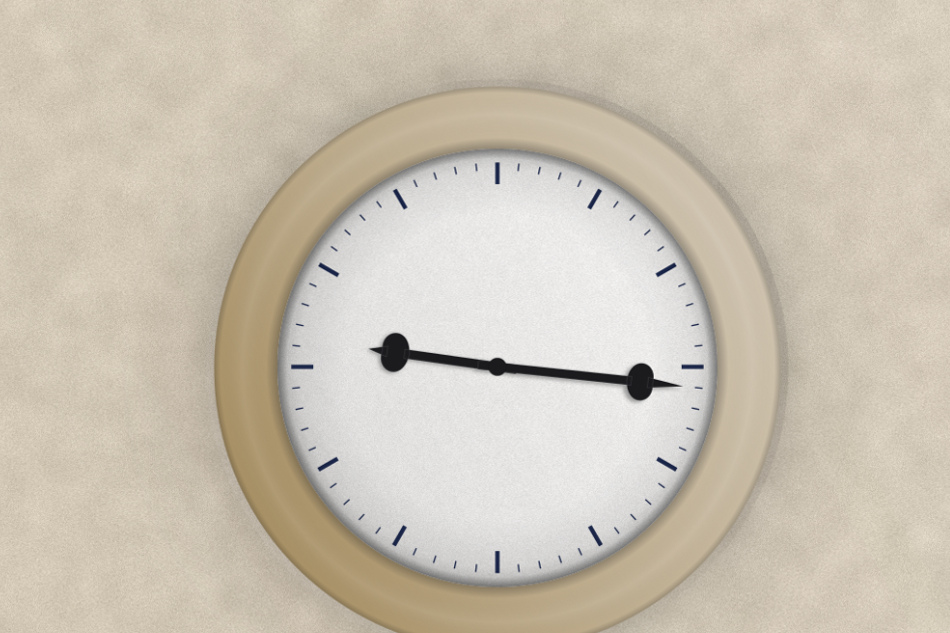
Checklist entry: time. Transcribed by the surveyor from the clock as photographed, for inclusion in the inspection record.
9:16
